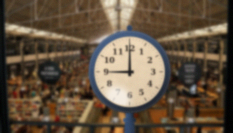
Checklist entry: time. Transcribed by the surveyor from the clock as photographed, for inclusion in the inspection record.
9:00
